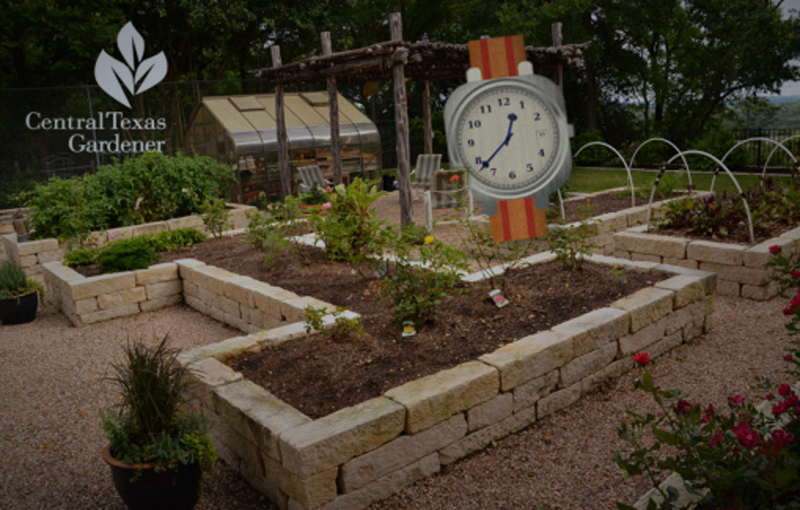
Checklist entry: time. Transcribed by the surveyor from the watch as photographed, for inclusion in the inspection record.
12:38
